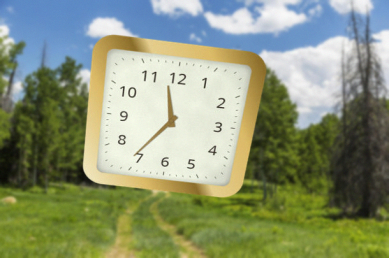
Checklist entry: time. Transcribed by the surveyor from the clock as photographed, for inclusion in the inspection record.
11:36
